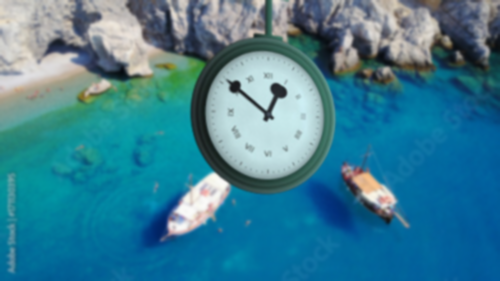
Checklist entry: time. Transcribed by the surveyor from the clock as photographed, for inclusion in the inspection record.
12:51
